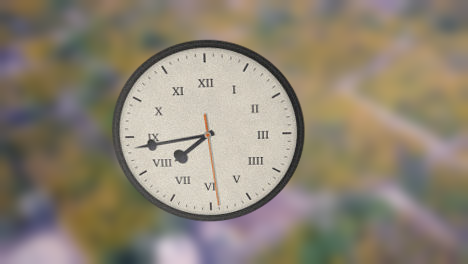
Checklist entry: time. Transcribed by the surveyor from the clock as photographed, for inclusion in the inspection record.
7:43:29
